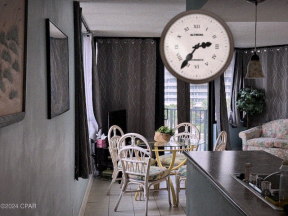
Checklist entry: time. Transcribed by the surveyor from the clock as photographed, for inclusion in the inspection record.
2:36
